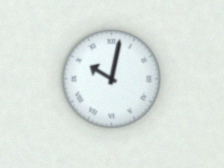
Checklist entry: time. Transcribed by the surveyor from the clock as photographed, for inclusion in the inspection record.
10:02
